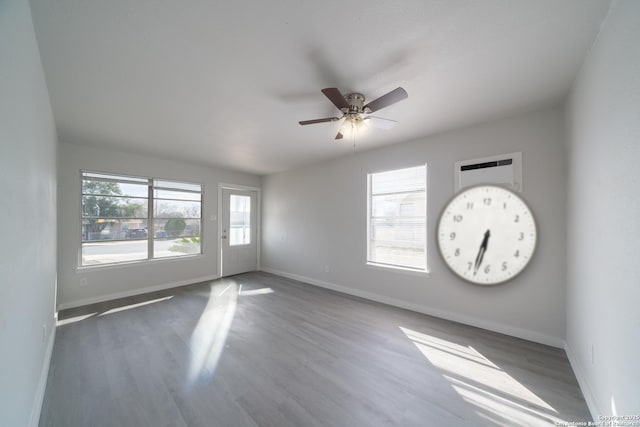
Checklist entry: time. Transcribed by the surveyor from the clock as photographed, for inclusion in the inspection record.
6:33
